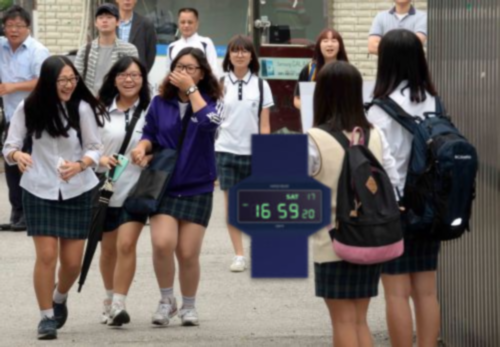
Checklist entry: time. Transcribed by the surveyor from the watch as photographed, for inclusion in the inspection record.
16:59
